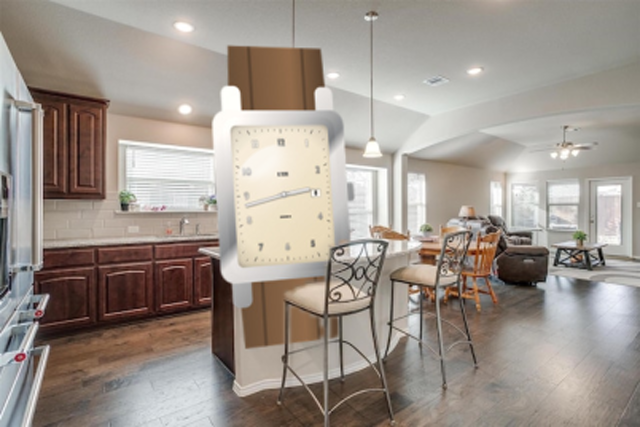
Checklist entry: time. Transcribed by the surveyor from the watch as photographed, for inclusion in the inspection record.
2:43
